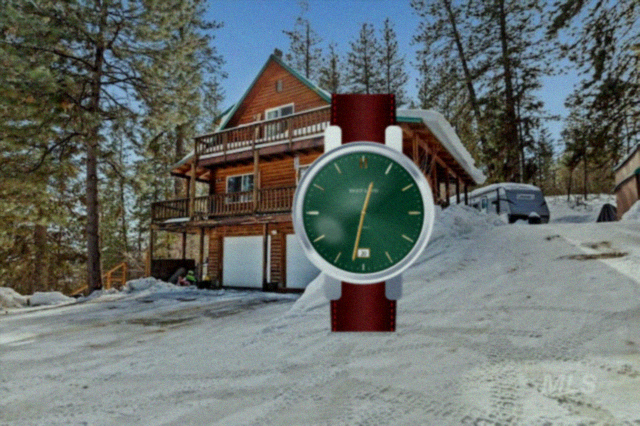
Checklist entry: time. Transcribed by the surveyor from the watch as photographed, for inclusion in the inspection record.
12:32
